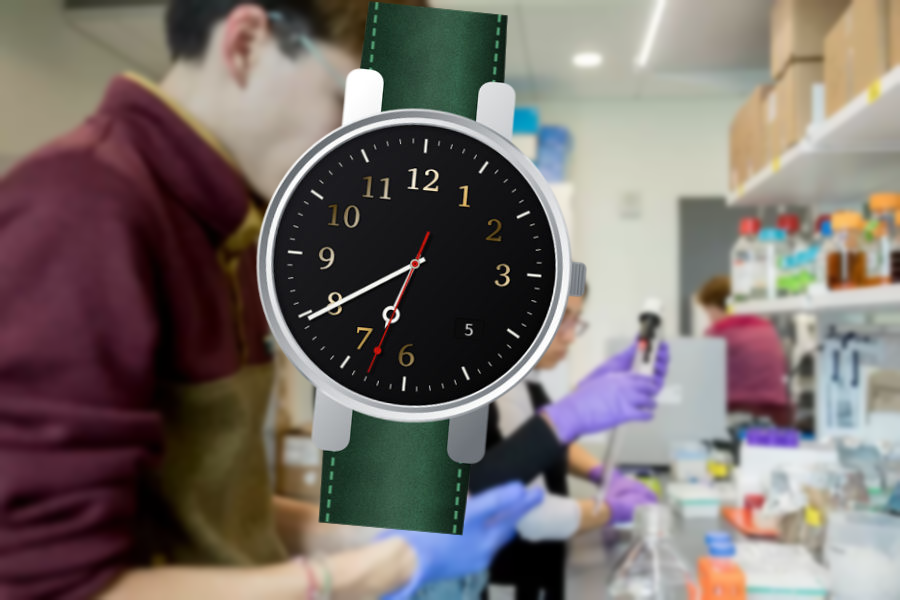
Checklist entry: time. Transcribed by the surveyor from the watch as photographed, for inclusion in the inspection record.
6:39:33
